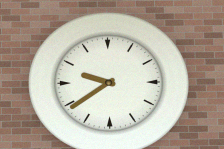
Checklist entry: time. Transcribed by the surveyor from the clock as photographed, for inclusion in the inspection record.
9:39
